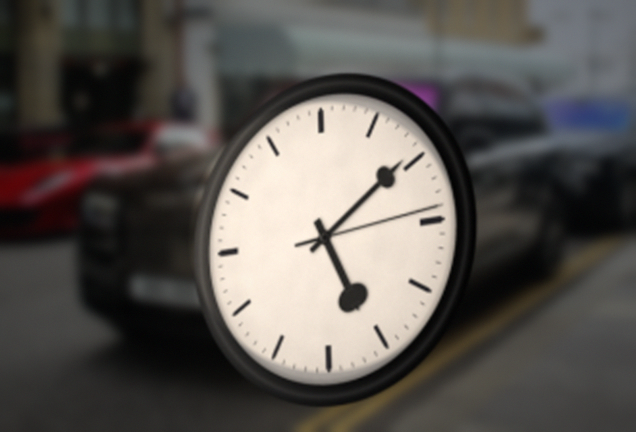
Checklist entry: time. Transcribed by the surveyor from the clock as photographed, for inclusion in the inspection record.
5:09:14
